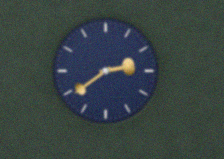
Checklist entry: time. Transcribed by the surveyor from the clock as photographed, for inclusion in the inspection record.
2:39
